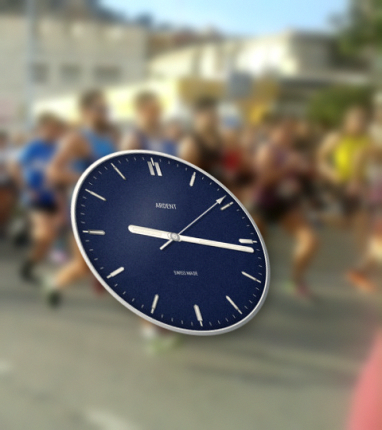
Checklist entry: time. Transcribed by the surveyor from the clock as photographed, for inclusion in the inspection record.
9:16:09
